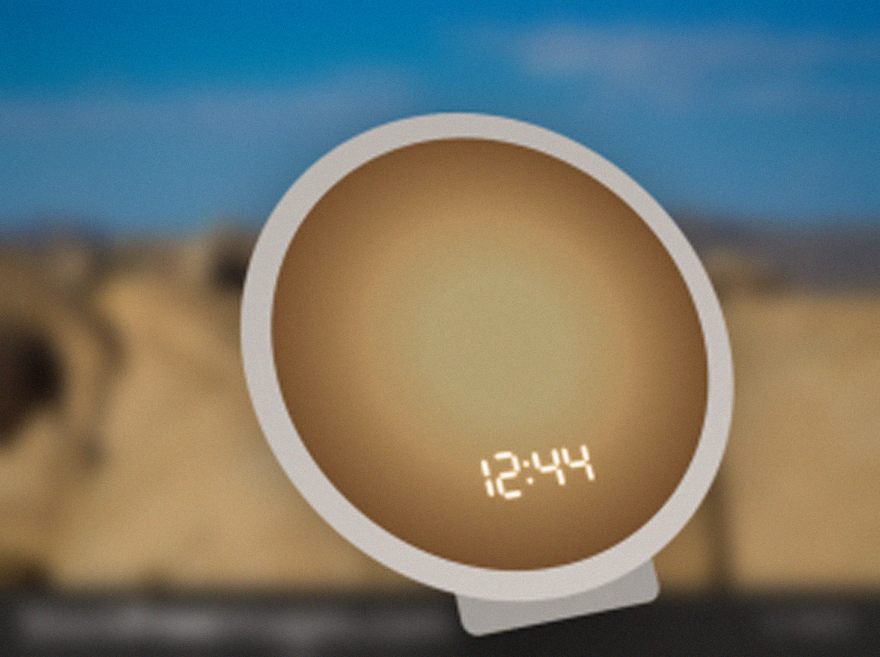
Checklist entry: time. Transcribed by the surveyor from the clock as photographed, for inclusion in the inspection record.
12:44
